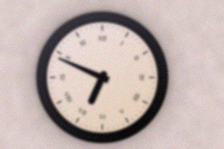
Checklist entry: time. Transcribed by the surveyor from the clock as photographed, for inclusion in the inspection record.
6:49
